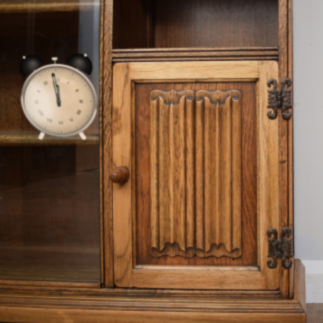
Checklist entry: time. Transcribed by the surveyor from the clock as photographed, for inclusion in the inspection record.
11:59
